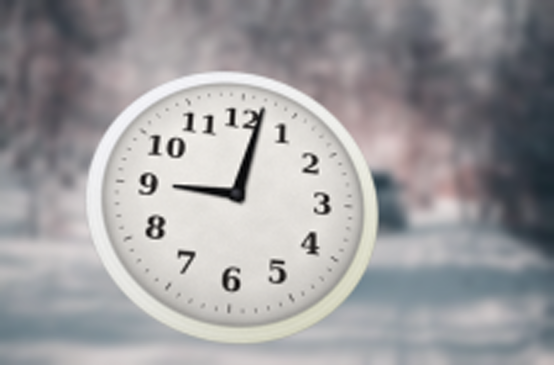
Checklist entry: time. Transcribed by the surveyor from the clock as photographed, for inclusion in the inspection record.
9:02
